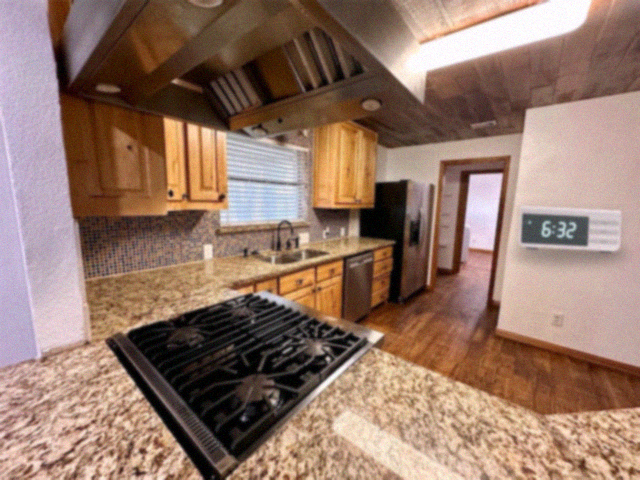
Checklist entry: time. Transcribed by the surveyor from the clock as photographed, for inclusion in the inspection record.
6:32
